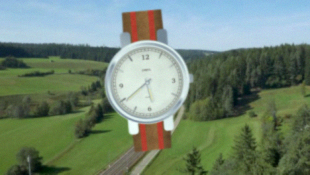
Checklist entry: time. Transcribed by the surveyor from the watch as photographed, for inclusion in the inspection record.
5:39
